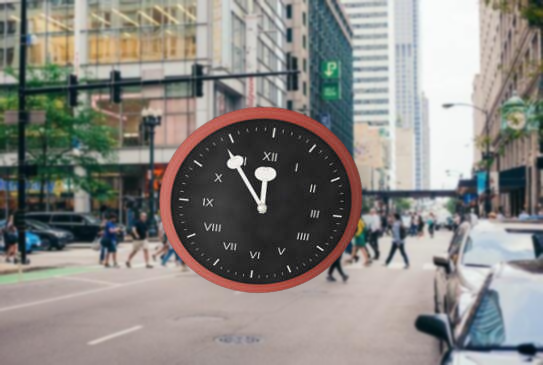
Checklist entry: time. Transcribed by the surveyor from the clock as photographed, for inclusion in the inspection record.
11:54
